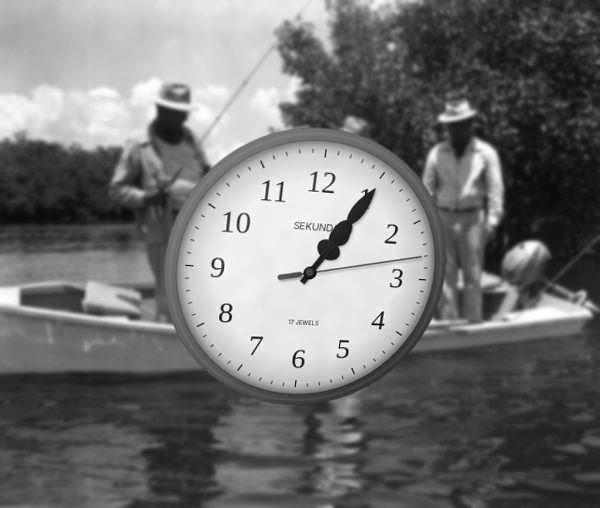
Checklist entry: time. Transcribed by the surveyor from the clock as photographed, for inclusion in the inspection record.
1:05:13
